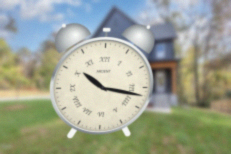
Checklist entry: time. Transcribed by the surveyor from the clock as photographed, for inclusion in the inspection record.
10:17
